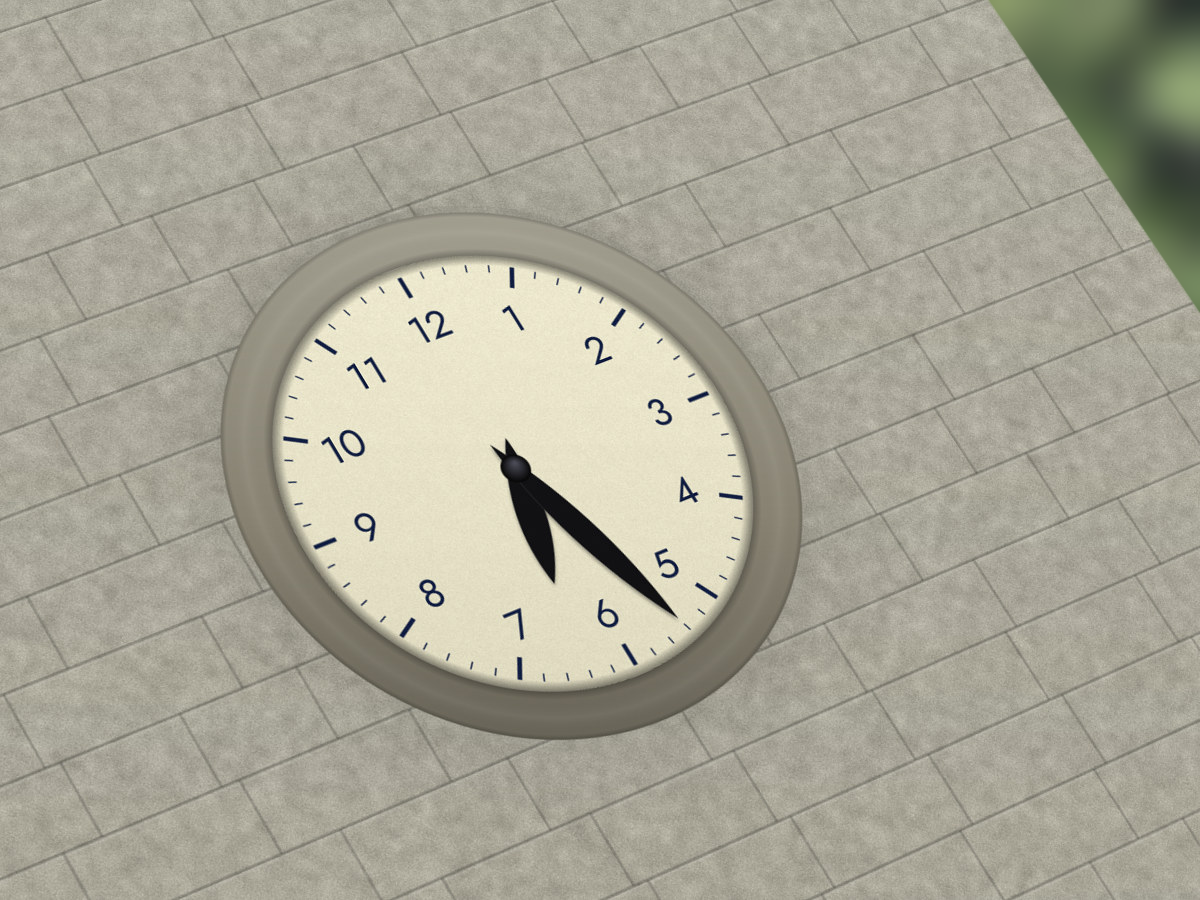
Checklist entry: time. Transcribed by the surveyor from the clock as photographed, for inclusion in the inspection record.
6:27
